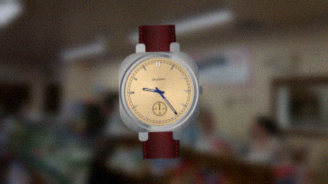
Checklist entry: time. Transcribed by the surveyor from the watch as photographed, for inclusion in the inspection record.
9:24
